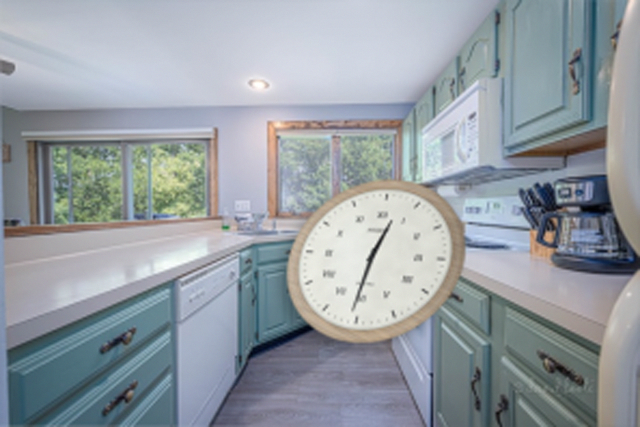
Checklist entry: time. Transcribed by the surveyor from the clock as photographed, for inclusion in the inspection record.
12:31
